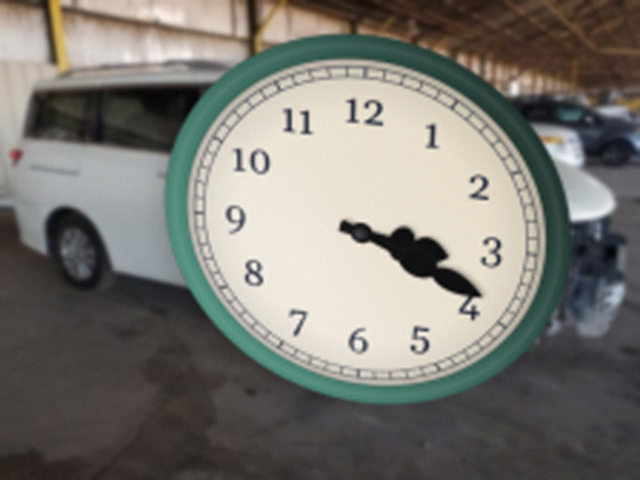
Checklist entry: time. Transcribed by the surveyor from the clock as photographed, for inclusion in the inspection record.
3:19
